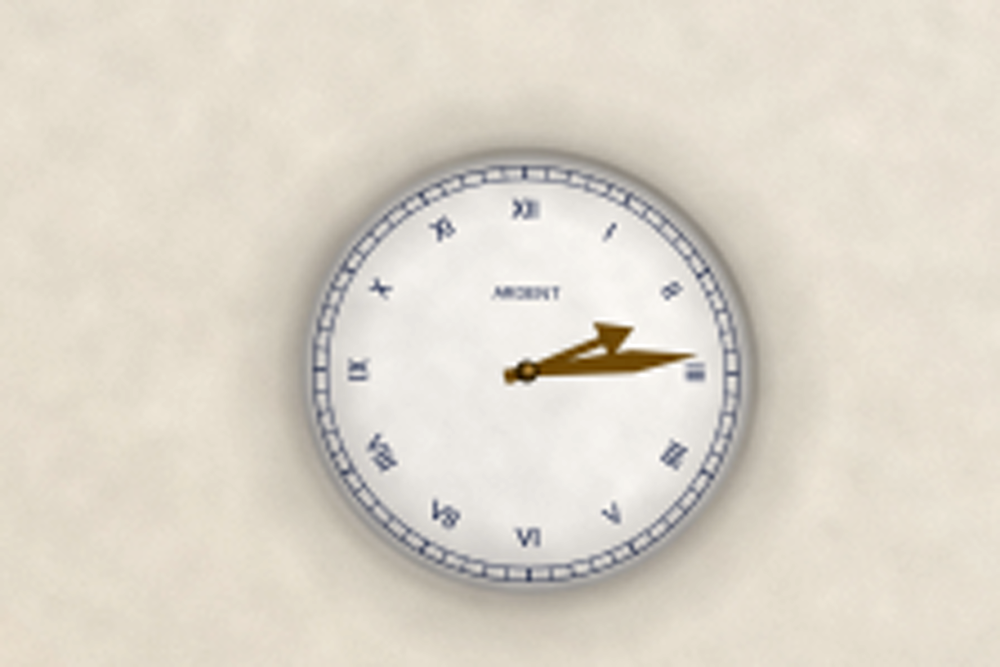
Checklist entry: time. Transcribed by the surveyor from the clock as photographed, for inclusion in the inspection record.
2:14
